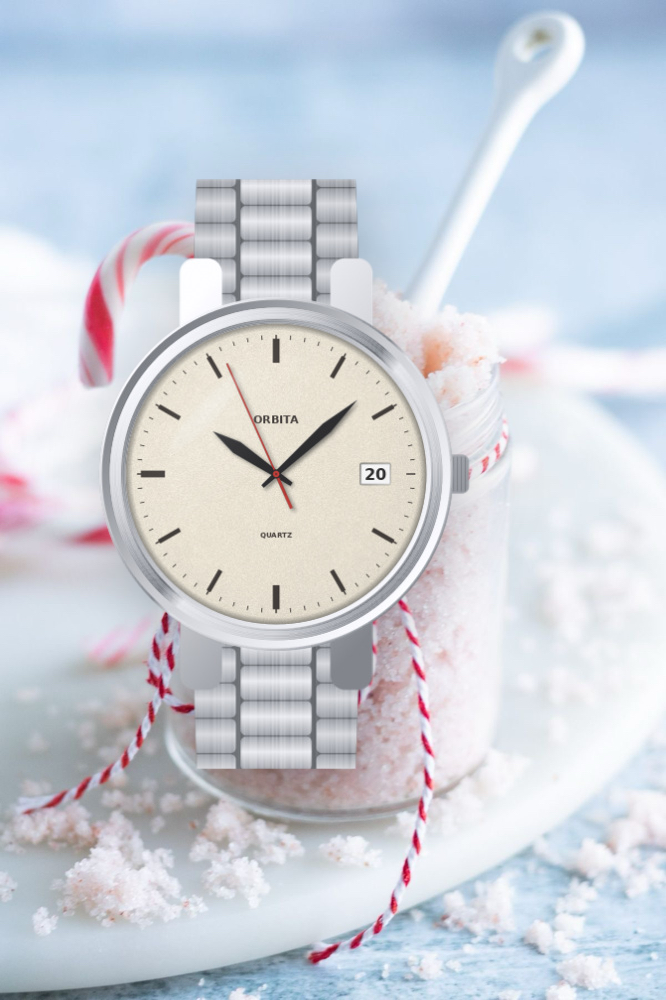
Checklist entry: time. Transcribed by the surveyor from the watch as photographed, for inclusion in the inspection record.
10:07:56
